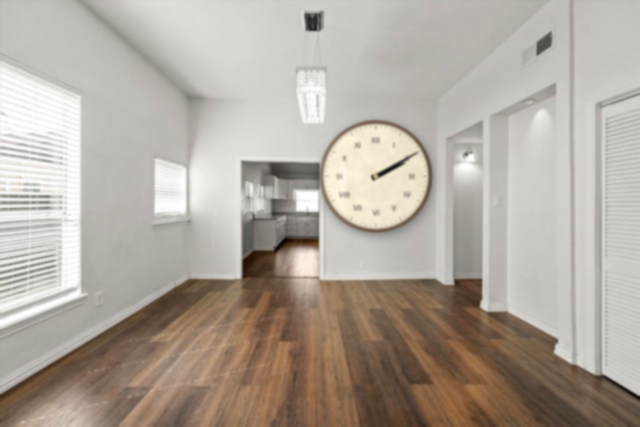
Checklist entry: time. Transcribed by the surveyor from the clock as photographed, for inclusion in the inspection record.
2:10
